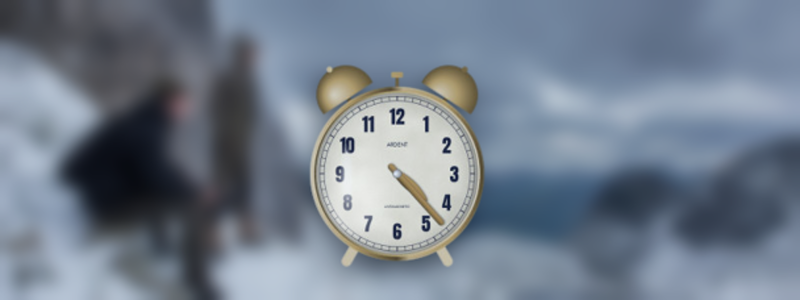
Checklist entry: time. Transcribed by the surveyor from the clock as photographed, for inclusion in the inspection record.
4:23
